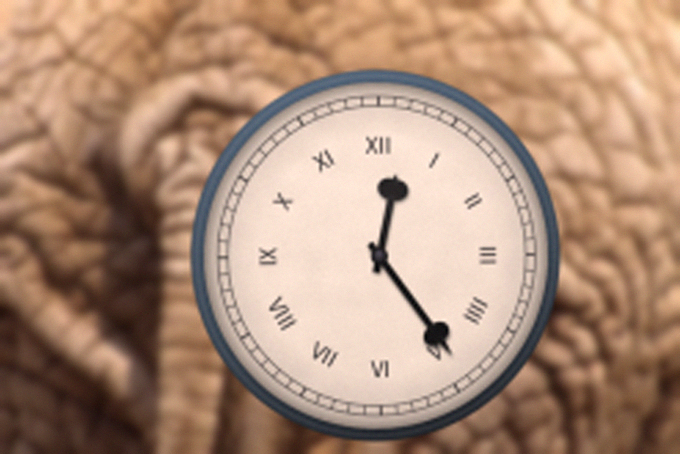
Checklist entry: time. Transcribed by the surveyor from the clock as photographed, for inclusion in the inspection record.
12:24
